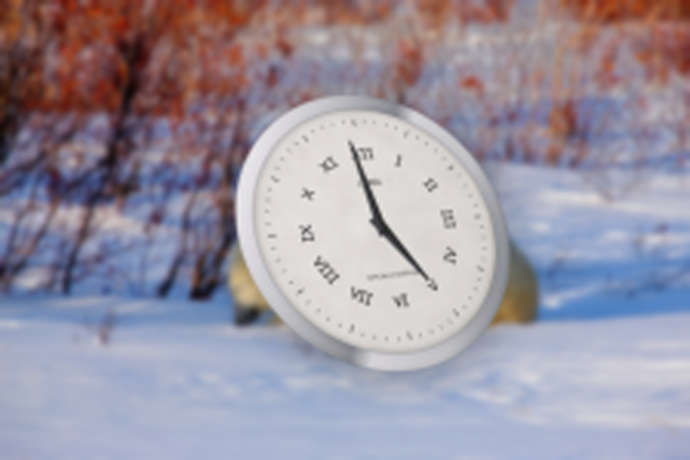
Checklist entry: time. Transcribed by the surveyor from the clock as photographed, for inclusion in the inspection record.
4:59
